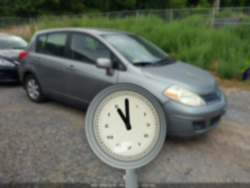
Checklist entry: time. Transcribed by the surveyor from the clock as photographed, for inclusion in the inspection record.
11:00
